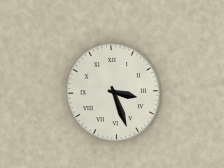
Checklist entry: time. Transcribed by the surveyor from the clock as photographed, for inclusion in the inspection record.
3:27
